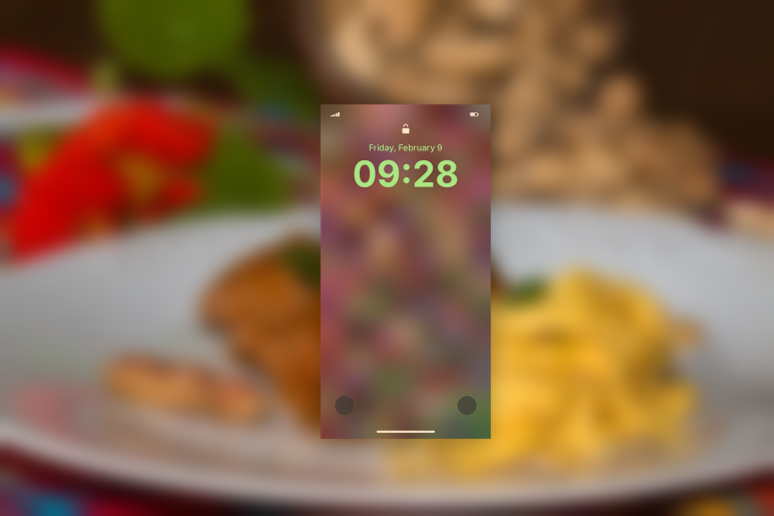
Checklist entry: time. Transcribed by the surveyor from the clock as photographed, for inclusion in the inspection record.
9:28
